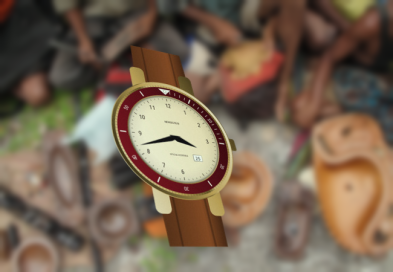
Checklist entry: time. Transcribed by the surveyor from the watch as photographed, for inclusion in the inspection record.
3:42
